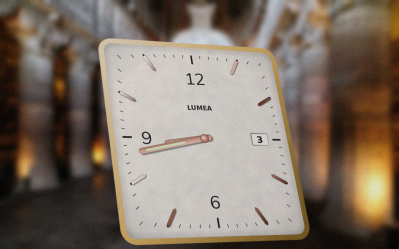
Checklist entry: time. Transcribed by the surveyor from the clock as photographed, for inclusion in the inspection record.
8:43
